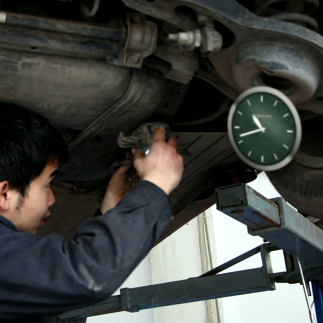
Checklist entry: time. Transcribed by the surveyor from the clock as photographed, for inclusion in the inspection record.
10:42
